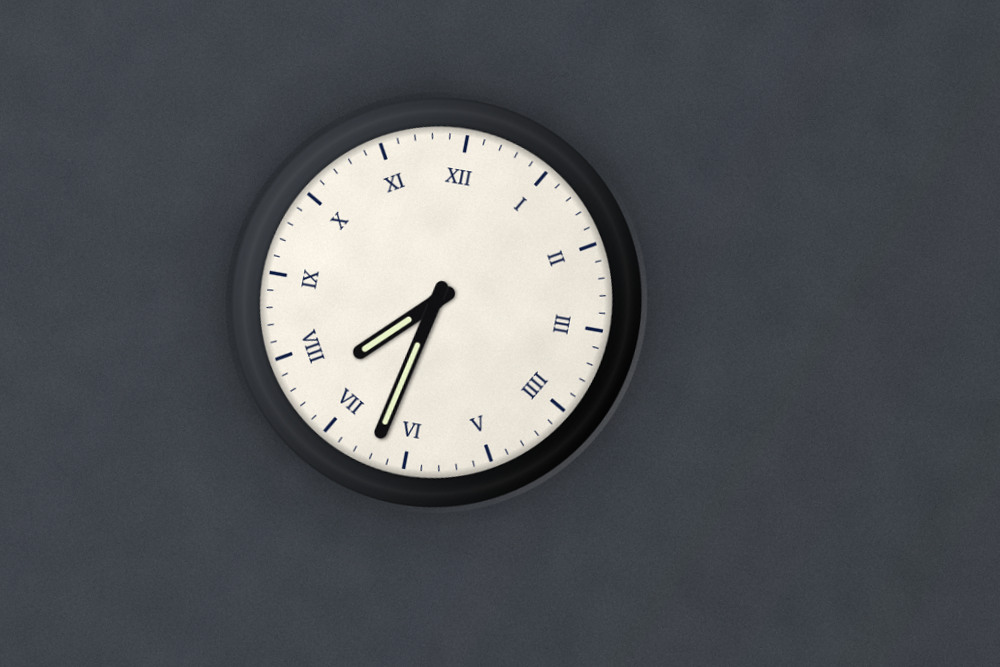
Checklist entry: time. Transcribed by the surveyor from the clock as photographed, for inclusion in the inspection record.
7:32
